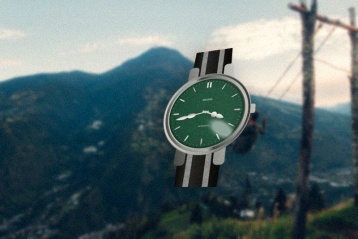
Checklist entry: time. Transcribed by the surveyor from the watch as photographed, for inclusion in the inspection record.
3:43
